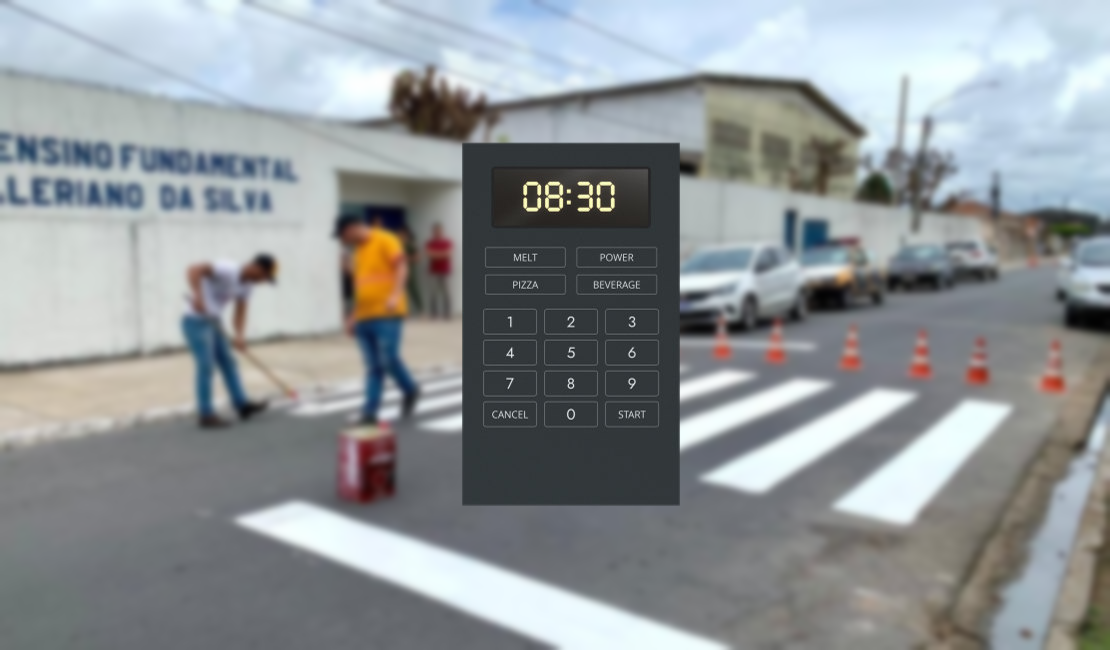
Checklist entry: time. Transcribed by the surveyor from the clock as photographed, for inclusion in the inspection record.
8:30
